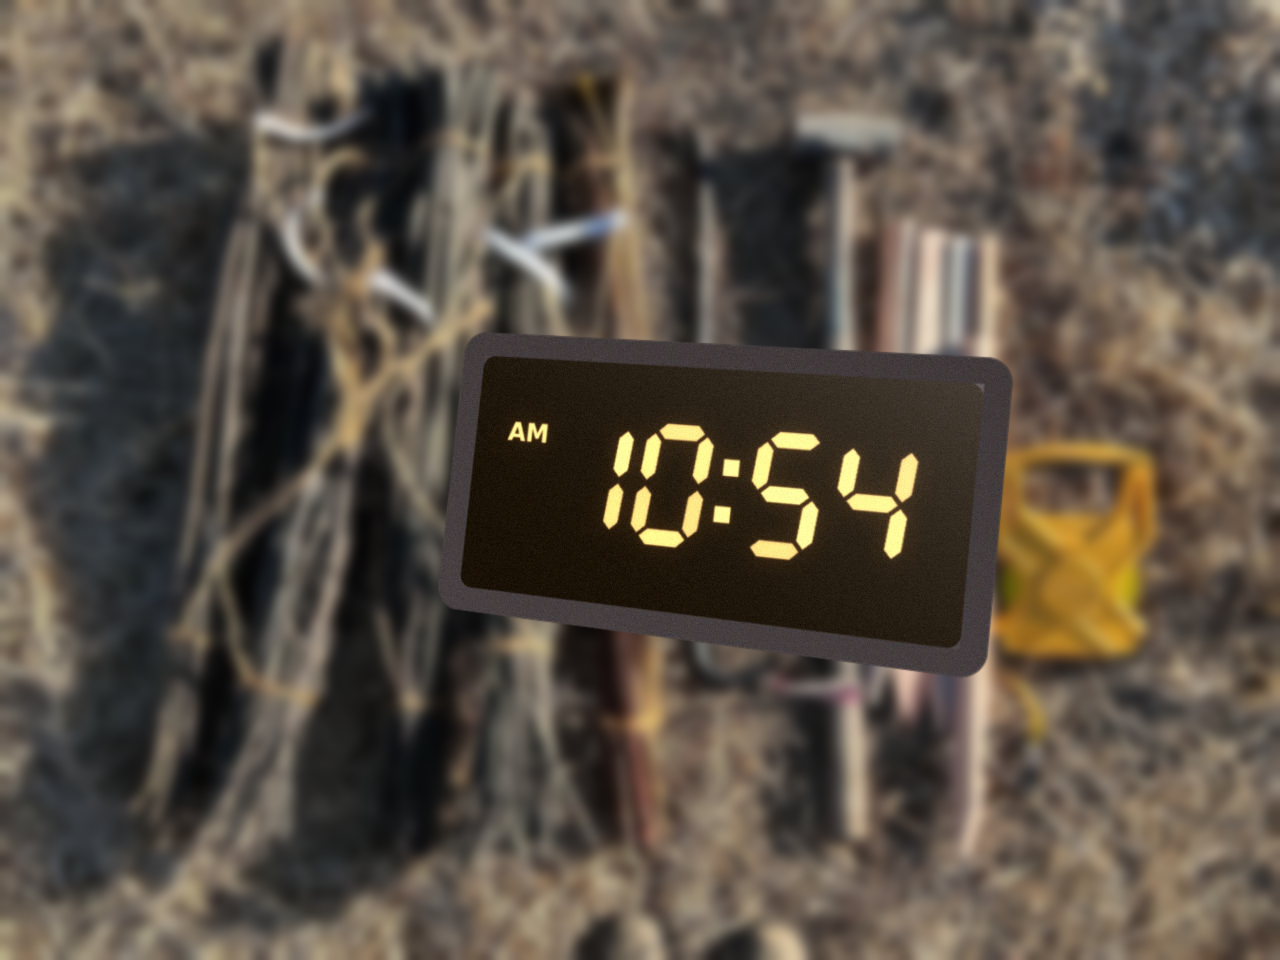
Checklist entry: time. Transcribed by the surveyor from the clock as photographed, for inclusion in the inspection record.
10:54
